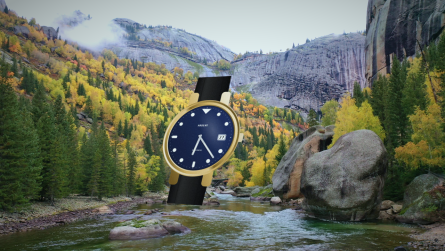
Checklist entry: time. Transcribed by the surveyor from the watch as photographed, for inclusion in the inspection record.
6:23
